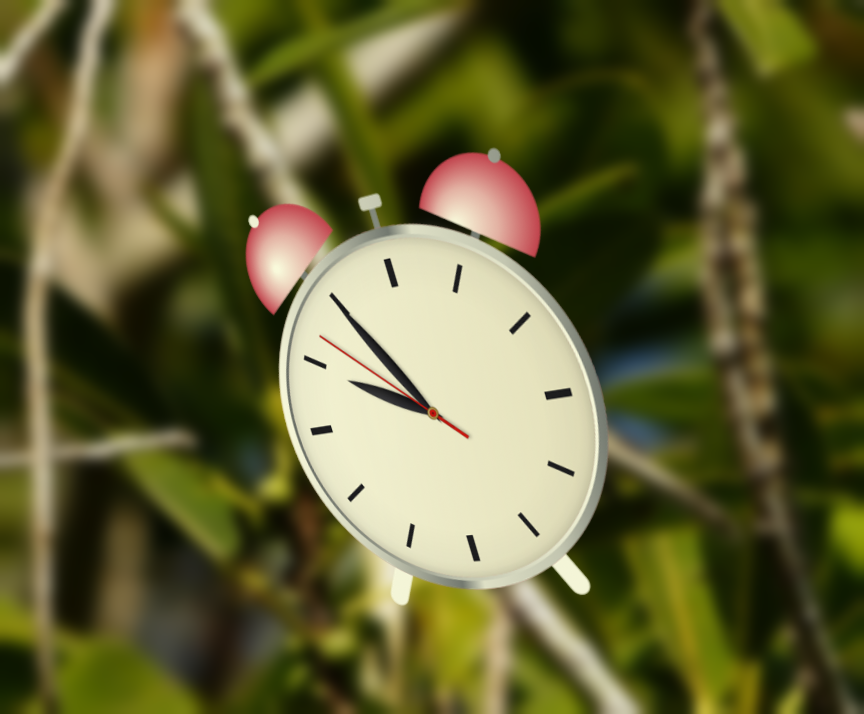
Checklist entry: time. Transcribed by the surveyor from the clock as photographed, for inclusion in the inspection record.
9:54:52
